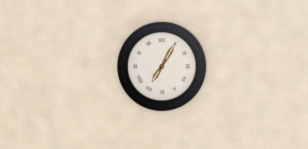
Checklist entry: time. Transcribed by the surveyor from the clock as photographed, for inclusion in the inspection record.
7:05
